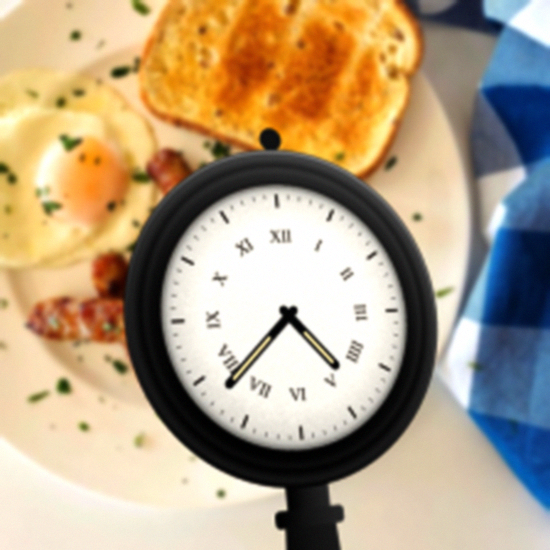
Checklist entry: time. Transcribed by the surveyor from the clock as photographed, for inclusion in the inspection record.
4:38
